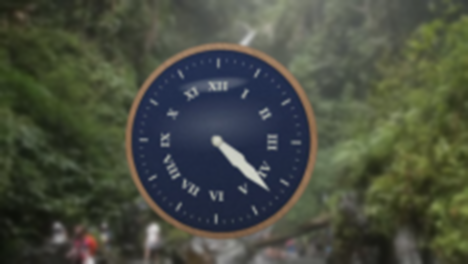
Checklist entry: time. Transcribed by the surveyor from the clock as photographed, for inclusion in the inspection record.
4:22
